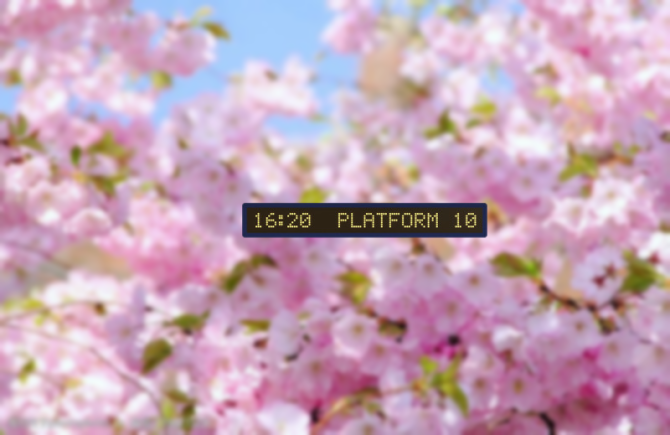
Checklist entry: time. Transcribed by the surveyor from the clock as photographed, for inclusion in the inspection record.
16:20
